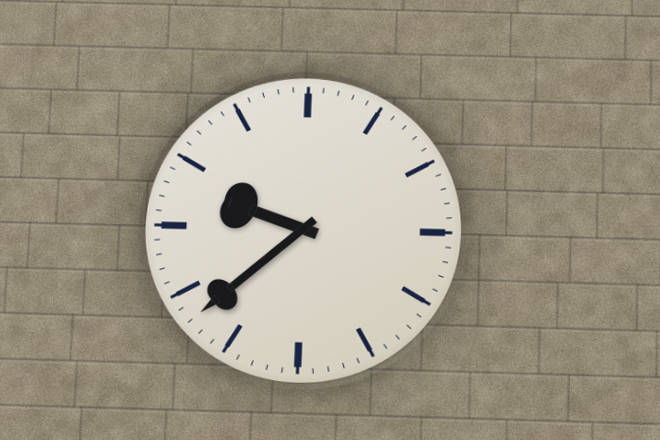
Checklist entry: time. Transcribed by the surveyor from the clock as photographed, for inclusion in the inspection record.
9:38
